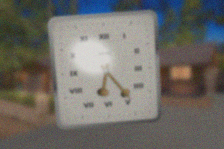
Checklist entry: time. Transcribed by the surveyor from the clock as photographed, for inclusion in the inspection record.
6:24
